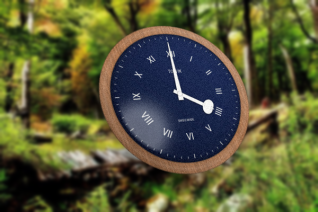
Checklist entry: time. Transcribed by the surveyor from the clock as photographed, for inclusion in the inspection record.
4:00
